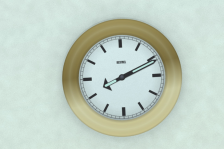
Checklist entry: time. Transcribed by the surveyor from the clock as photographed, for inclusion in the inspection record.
8:11
